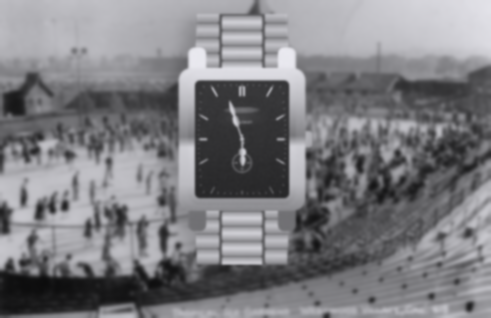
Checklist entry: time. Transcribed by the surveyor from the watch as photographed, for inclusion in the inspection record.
5:57
